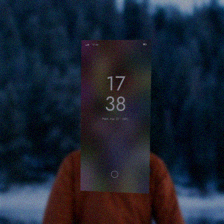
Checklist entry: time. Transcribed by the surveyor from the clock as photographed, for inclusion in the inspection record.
17:38
